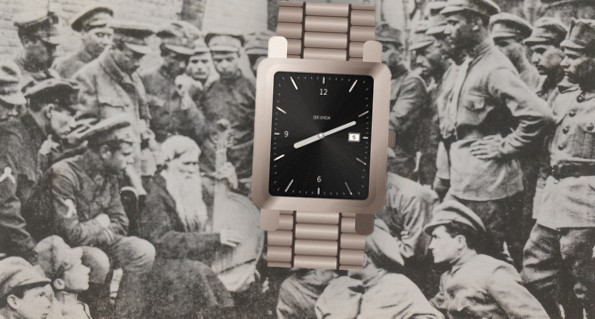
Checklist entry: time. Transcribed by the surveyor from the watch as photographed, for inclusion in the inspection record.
8:11
